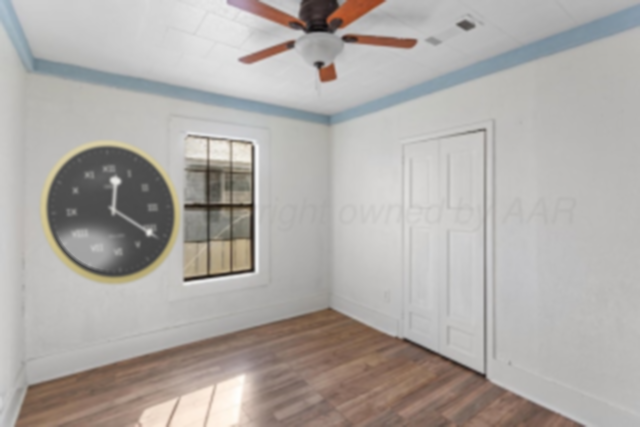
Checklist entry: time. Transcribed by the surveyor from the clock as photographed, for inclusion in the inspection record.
12:21
